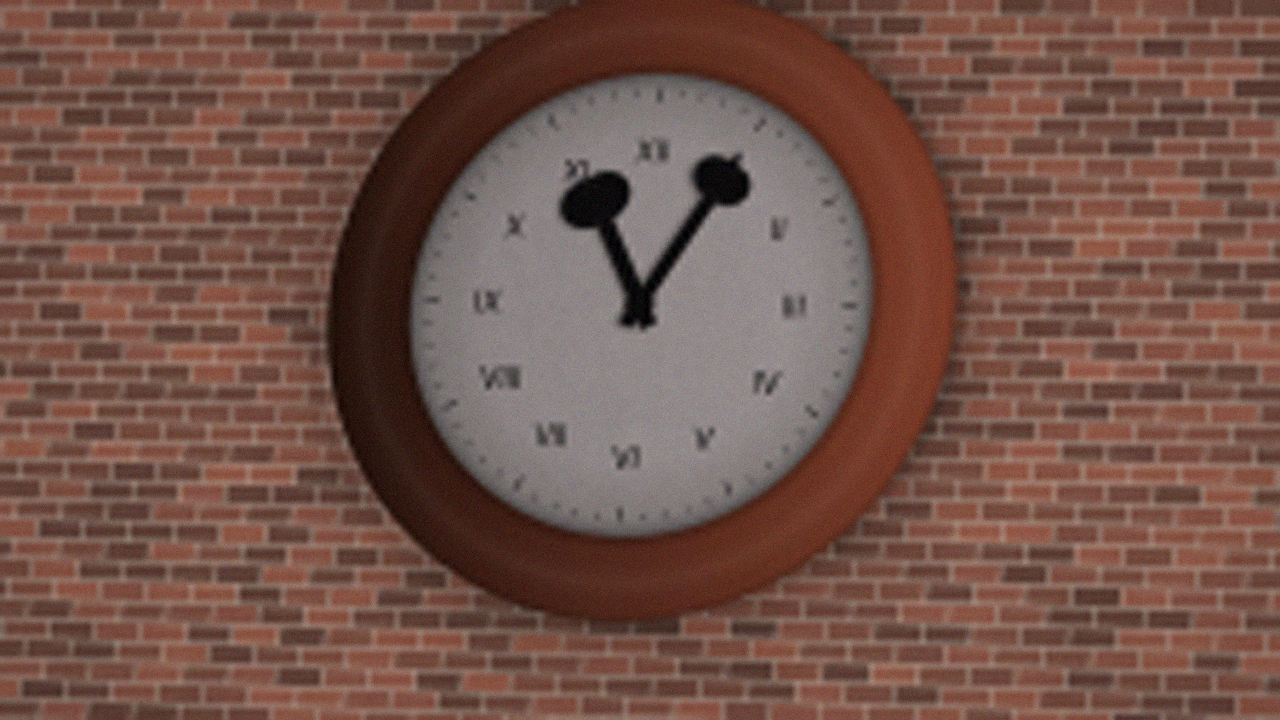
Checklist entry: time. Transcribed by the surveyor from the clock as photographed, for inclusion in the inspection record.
11:05
